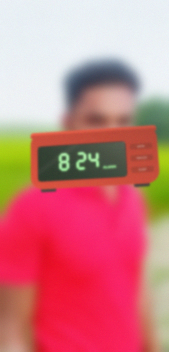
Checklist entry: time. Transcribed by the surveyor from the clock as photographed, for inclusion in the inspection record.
8:24
